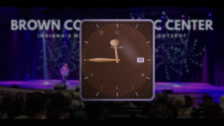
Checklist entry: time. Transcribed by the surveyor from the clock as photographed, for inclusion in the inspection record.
11:45
